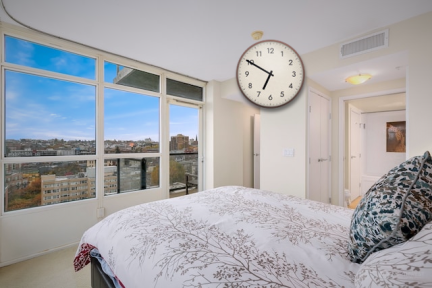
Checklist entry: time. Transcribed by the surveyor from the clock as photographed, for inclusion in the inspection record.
6:50
